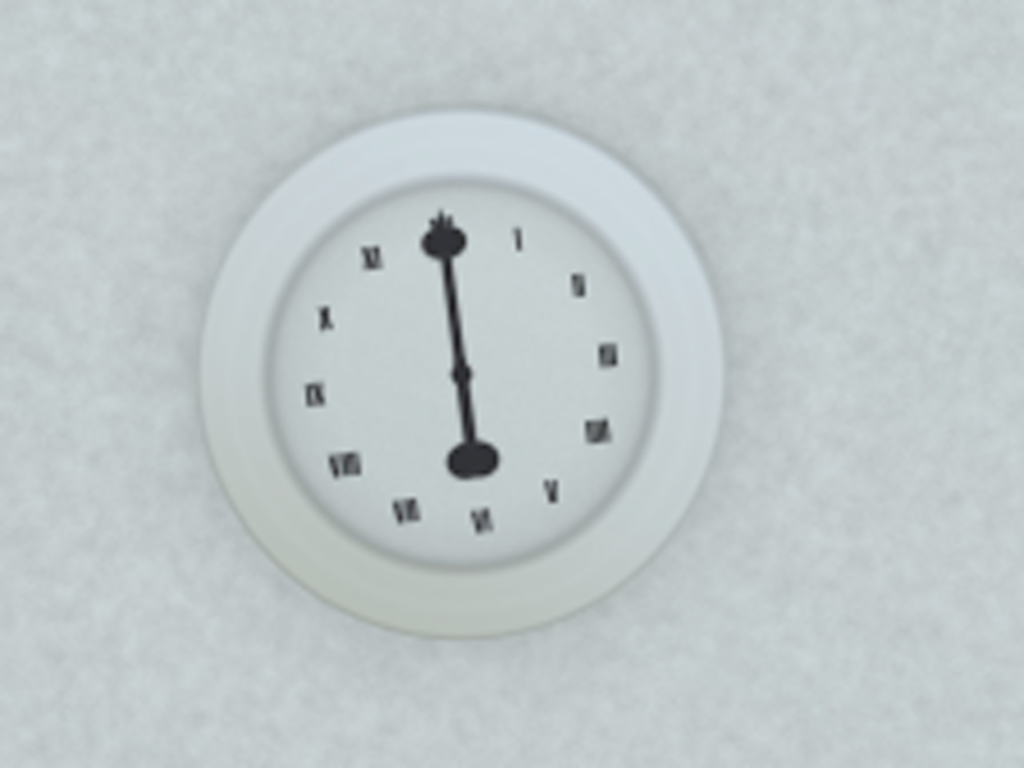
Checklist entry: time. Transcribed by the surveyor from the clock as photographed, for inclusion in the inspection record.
6:00
